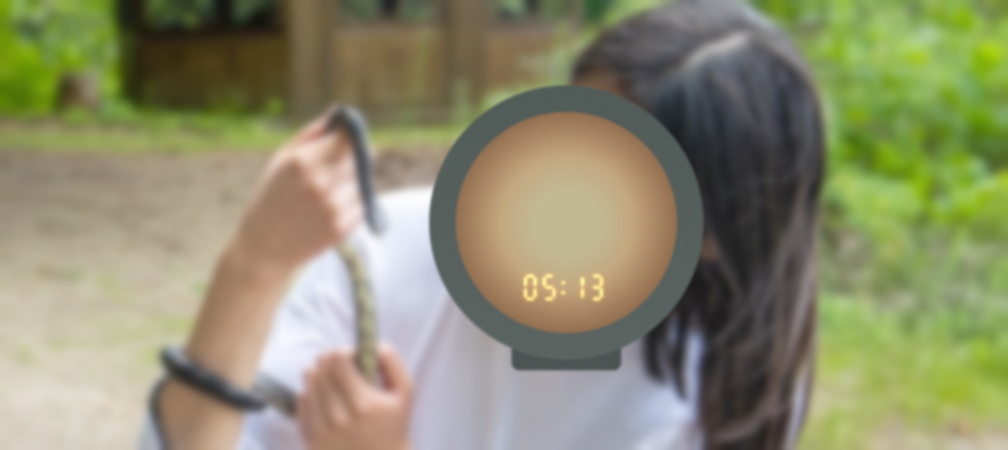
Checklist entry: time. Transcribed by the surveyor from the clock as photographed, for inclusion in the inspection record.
5:13
